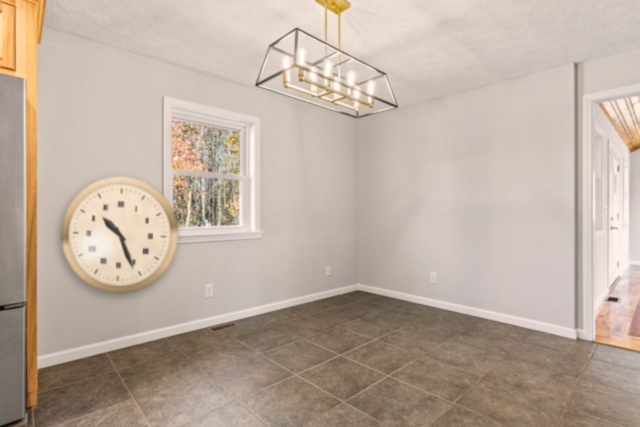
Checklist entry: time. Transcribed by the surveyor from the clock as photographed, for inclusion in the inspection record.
10:26
